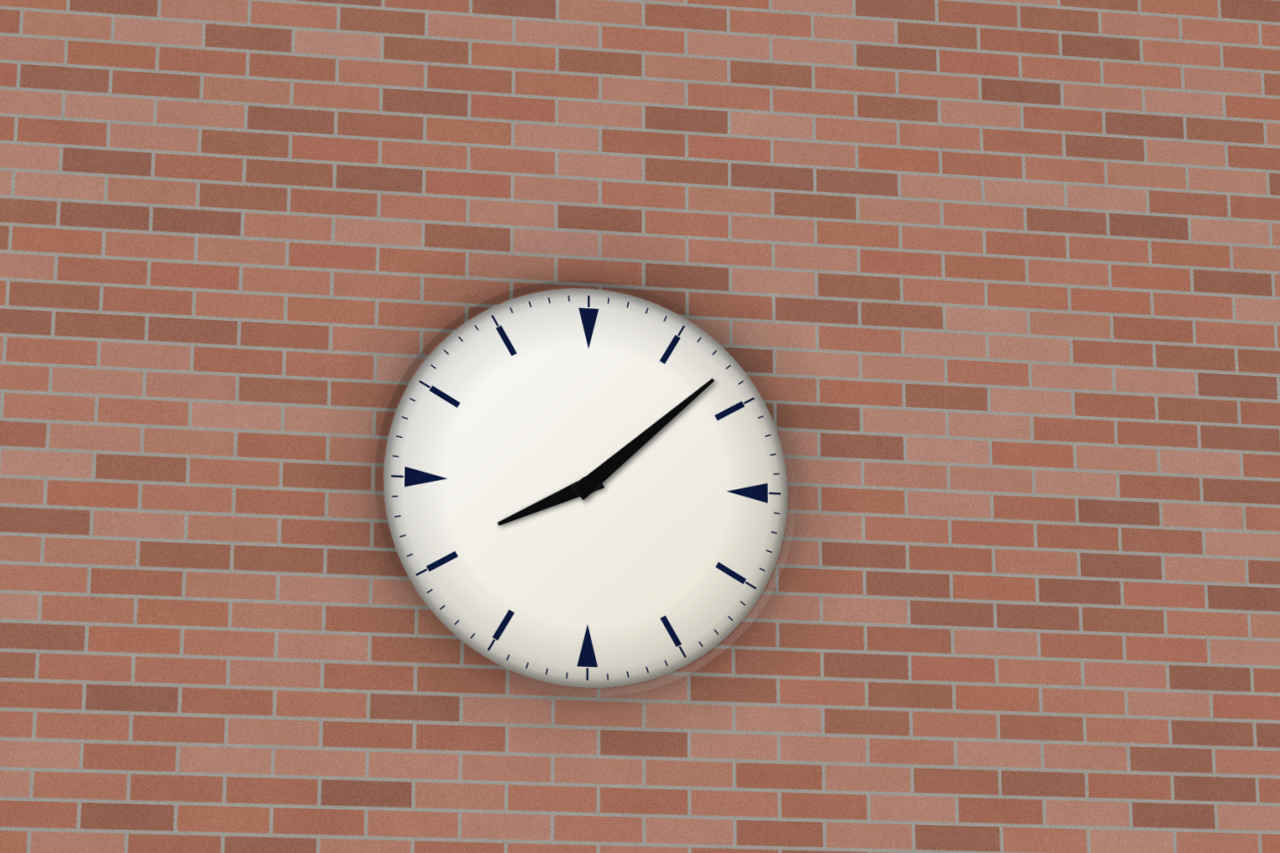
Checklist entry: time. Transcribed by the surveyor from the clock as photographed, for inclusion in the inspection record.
8:08
